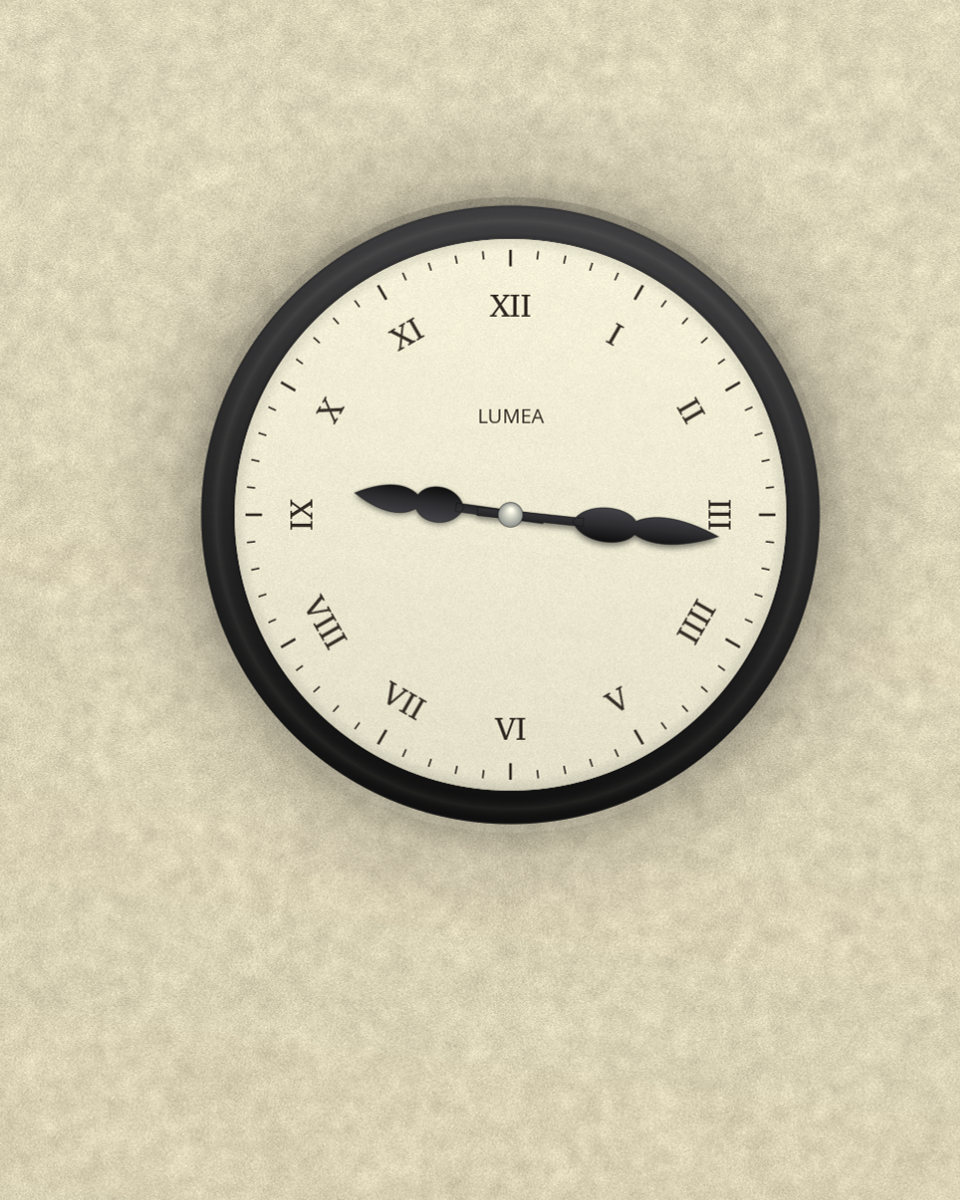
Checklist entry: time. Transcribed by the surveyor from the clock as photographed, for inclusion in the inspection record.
9:16
